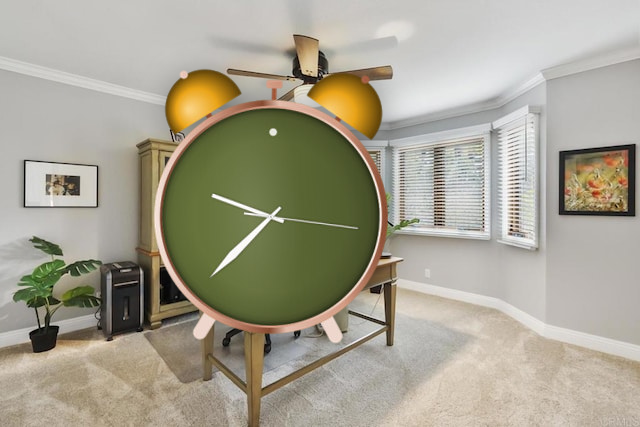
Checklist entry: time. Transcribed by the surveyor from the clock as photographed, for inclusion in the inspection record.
9:37:16
